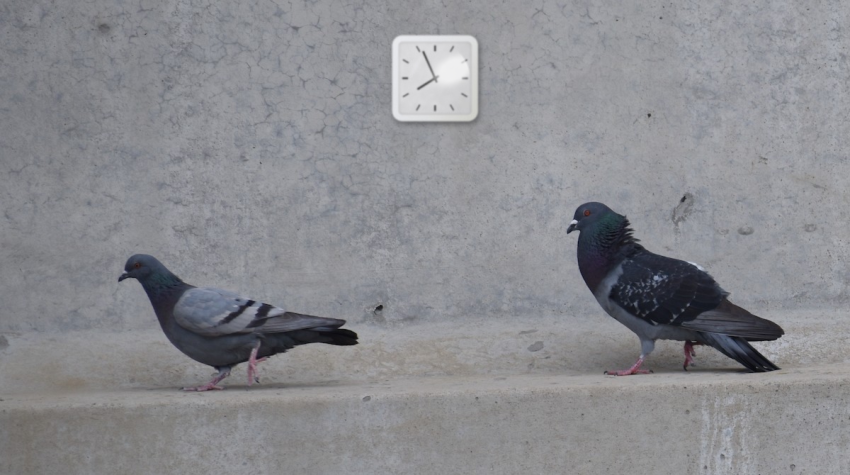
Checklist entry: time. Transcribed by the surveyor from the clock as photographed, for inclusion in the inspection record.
7:56
